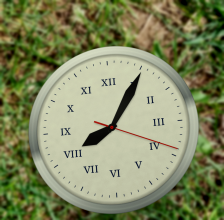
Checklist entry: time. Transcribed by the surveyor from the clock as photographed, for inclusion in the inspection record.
8:05:19
